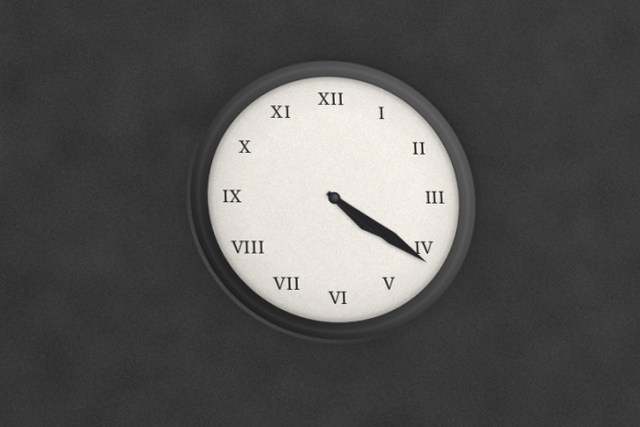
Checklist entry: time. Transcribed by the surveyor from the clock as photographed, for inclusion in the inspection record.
4:21
